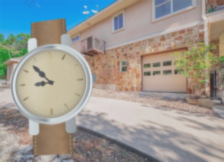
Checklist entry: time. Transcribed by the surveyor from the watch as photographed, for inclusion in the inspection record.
8:53
